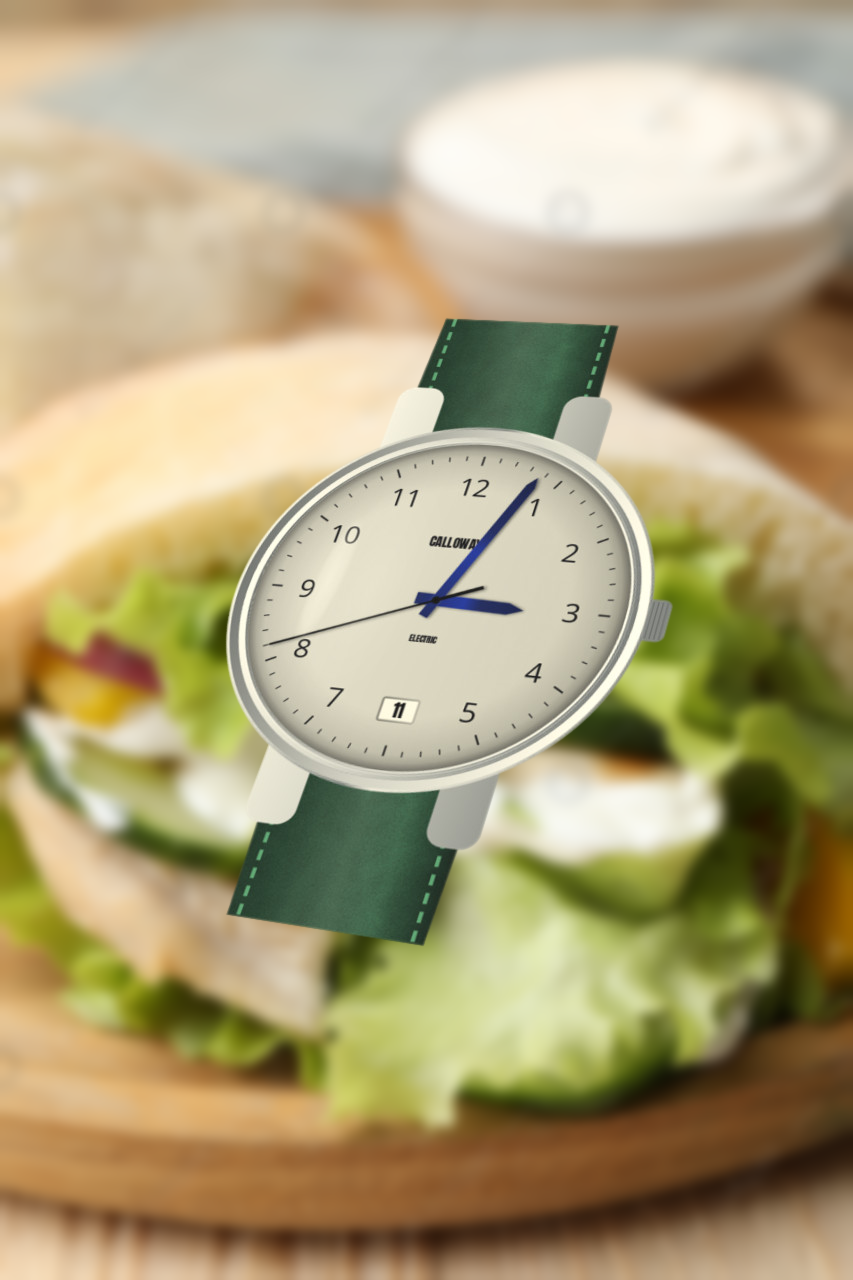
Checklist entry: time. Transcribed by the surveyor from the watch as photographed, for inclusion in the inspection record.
3:03:41
